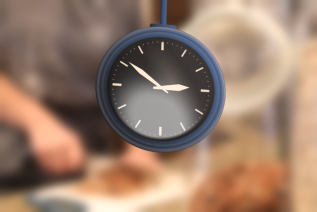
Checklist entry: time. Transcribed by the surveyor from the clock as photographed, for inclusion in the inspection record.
2:51
